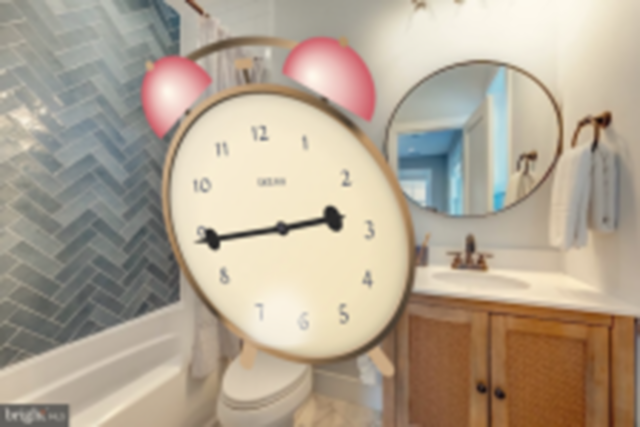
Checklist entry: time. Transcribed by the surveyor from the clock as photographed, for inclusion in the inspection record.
2:44
